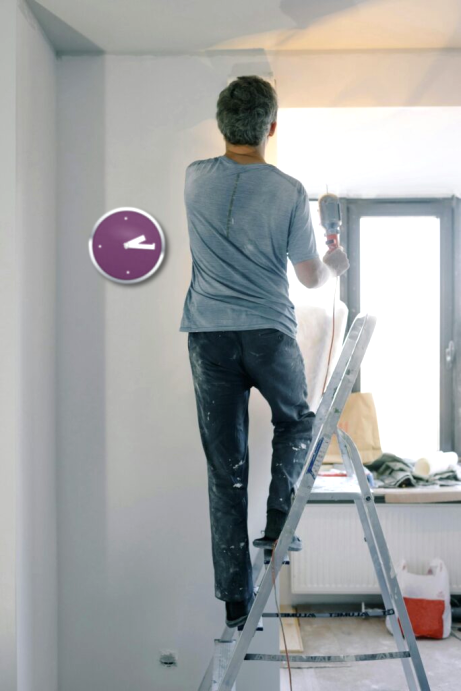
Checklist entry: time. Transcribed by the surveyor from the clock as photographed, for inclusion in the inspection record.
2:16
